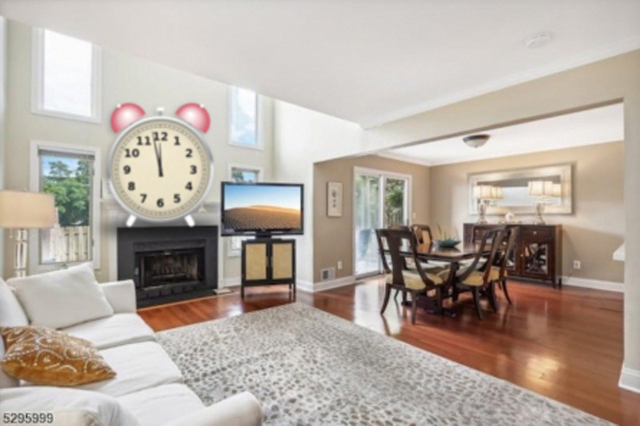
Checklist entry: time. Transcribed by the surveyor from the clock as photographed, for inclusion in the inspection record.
11:58
